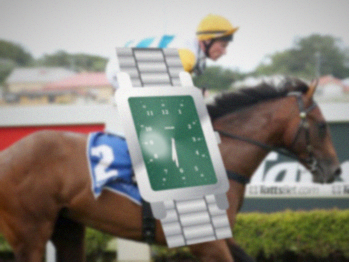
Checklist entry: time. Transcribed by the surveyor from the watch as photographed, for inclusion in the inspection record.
6:31
